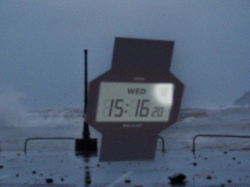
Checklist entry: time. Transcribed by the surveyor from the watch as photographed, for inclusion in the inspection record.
15:16
